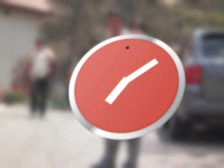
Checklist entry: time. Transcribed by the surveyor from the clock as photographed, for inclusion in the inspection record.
7:09
